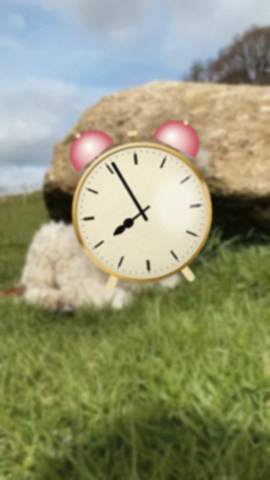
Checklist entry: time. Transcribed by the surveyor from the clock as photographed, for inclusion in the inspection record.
7:56
